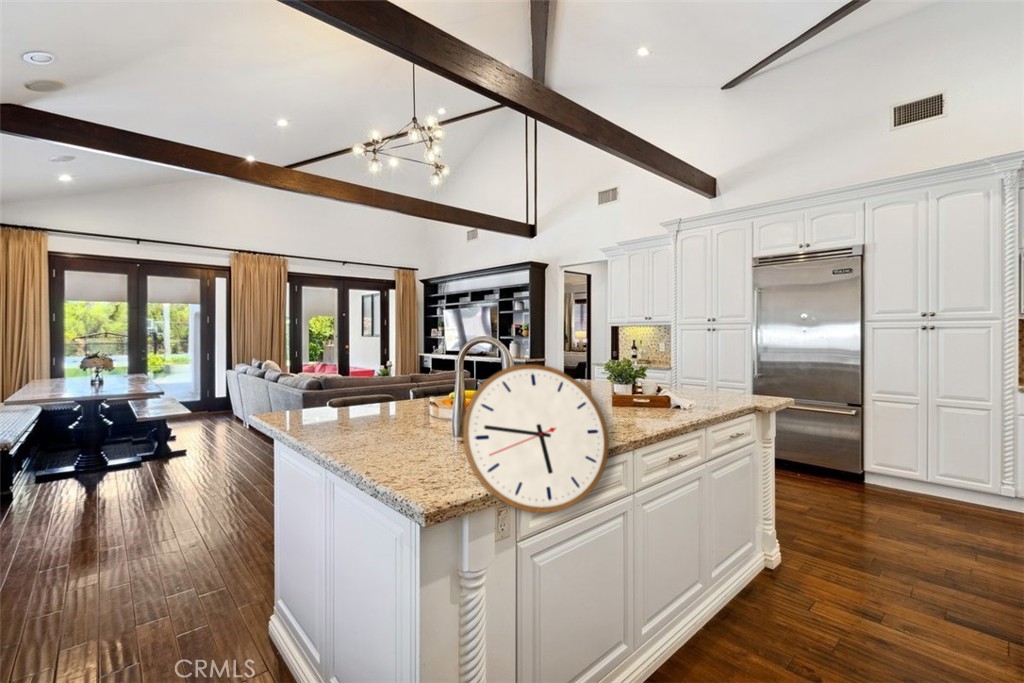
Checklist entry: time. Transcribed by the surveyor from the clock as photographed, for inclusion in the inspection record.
5:46:42
